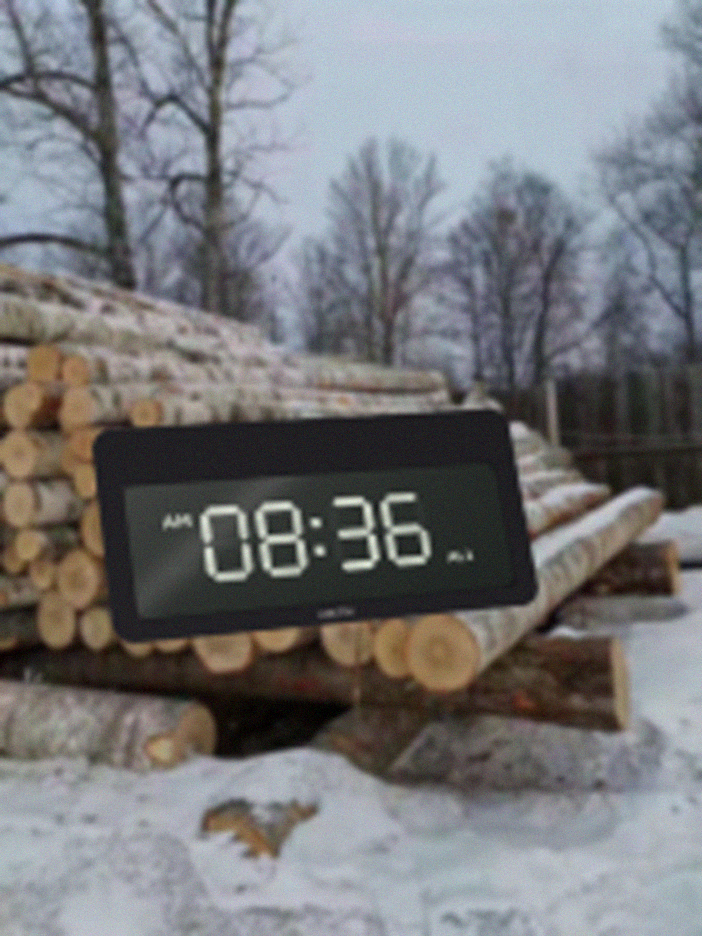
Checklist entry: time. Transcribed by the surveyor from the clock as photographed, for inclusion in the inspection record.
8:36
